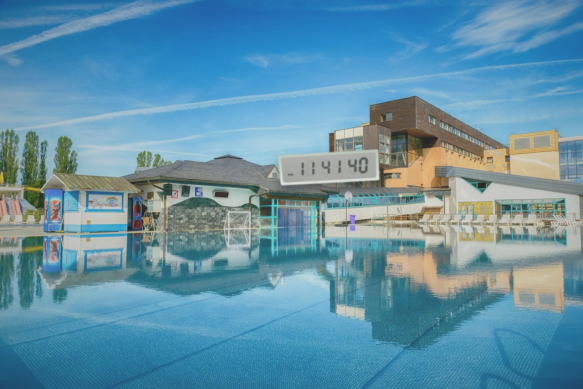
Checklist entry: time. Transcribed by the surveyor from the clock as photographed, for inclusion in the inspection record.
11:41:40
